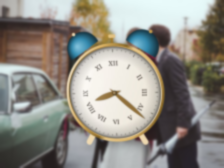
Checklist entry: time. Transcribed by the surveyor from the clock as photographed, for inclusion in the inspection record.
8:22
